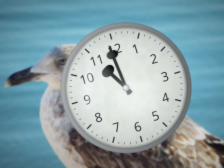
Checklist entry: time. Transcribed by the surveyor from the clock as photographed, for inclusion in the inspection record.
10:59
